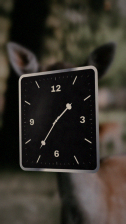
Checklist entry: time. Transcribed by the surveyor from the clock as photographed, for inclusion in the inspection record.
1:36
